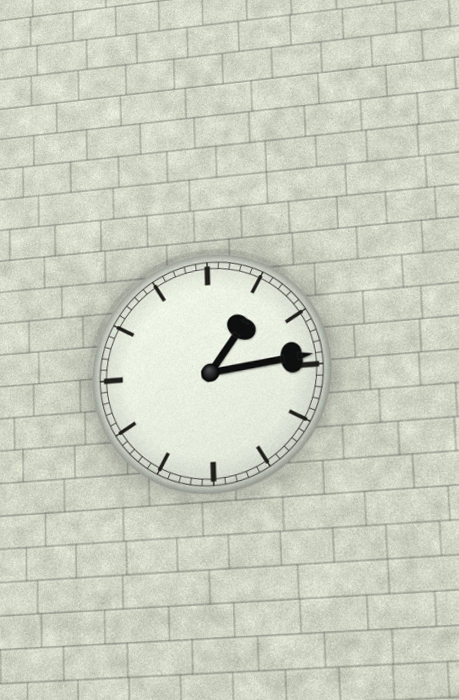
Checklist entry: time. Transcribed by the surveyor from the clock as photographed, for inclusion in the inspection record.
1:14
